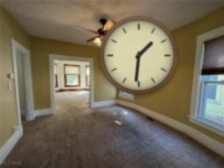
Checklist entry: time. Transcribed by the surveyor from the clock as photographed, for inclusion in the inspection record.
1:31
